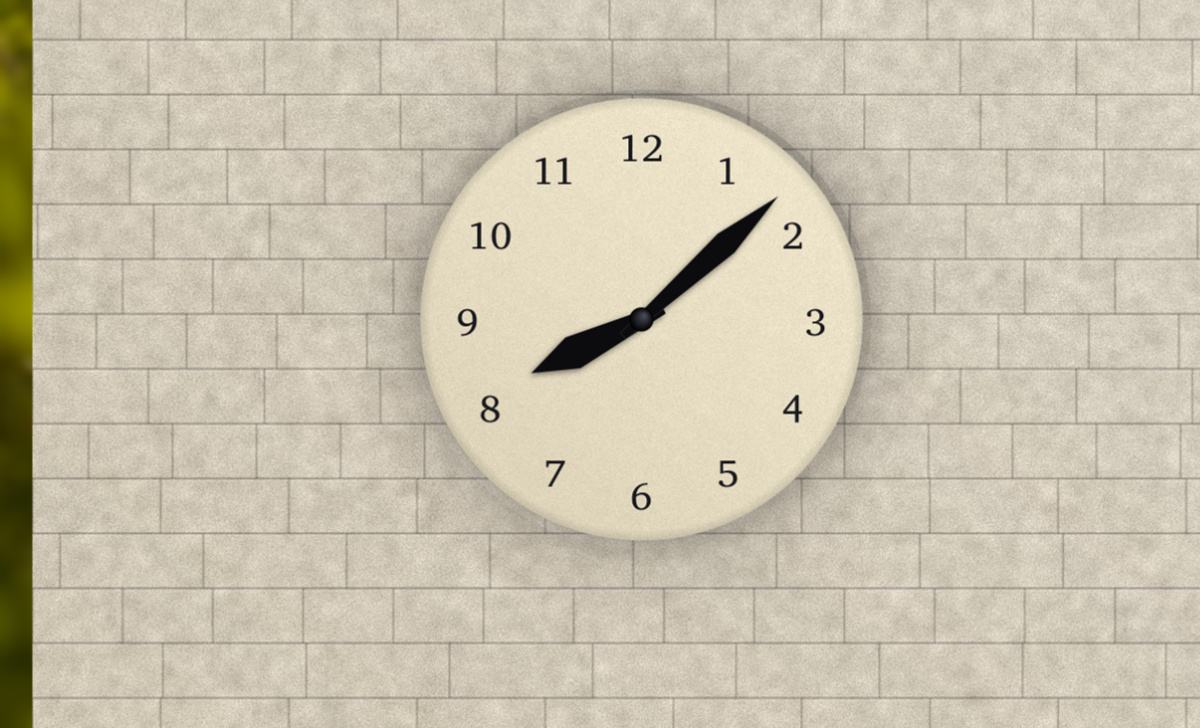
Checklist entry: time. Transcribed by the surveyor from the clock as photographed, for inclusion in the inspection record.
8:08
